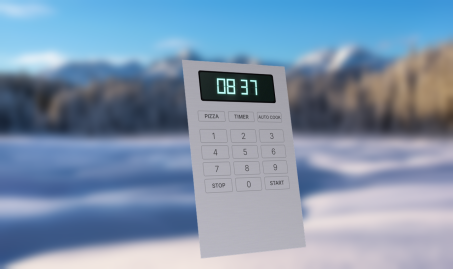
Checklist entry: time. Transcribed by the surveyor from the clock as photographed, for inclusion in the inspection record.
8:37
